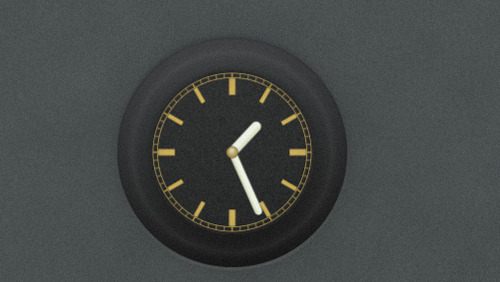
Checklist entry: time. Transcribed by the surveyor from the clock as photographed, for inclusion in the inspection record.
1:26
